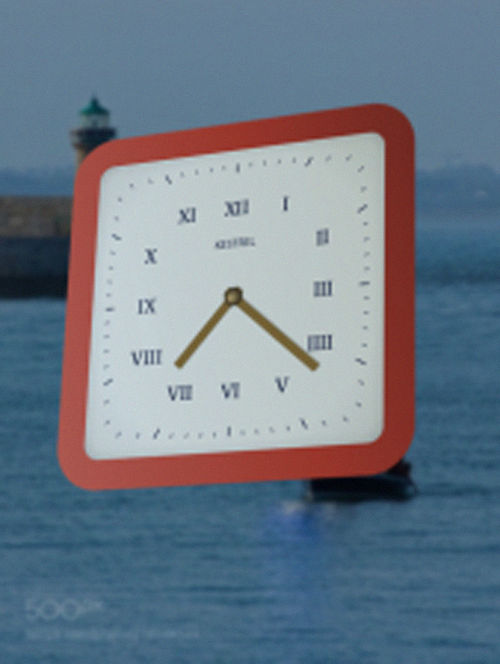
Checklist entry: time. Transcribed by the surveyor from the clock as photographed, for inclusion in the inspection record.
7:22
